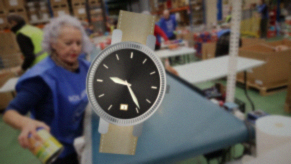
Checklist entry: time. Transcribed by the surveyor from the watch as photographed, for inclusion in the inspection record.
9:24
